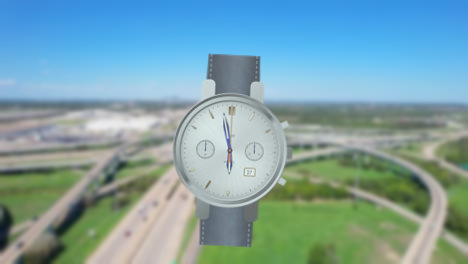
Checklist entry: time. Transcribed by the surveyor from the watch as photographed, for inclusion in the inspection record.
5:58
